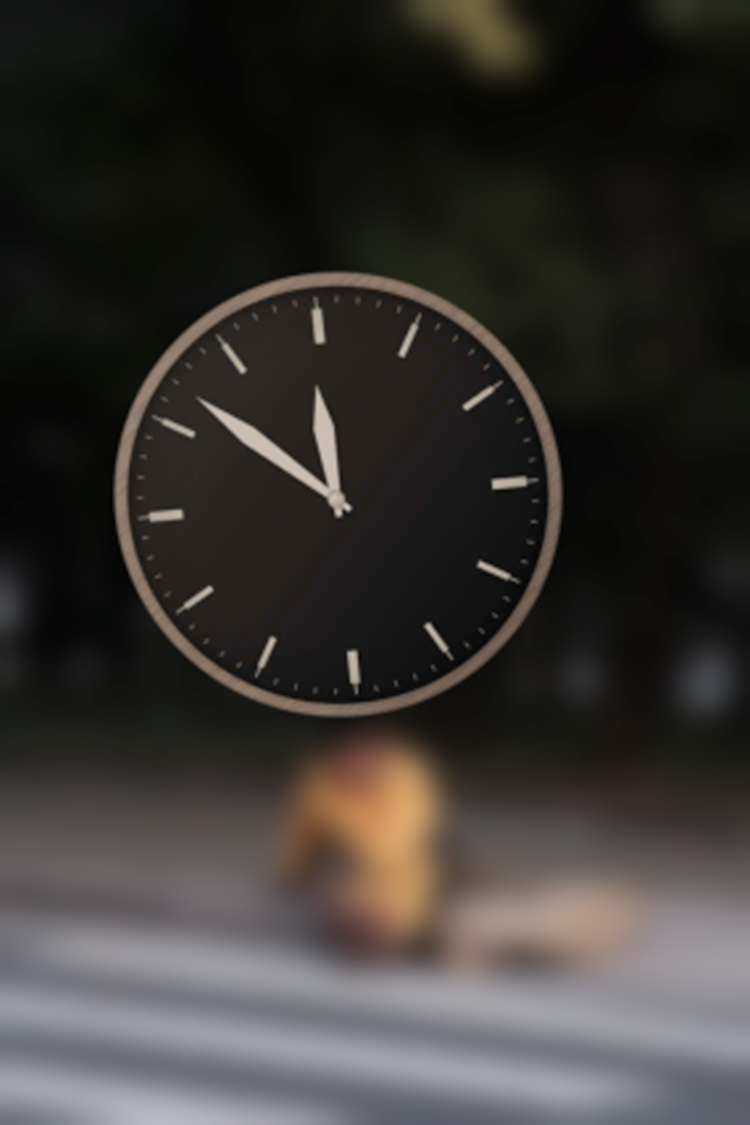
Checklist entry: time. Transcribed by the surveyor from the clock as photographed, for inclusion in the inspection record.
11:52
